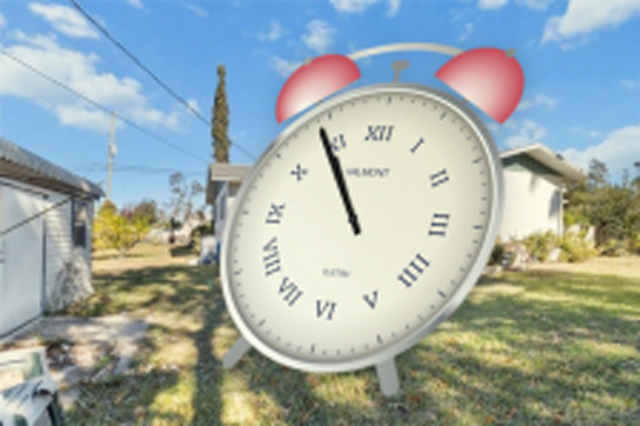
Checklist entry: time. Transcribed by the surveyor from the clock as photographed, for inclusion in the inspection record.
10:54
